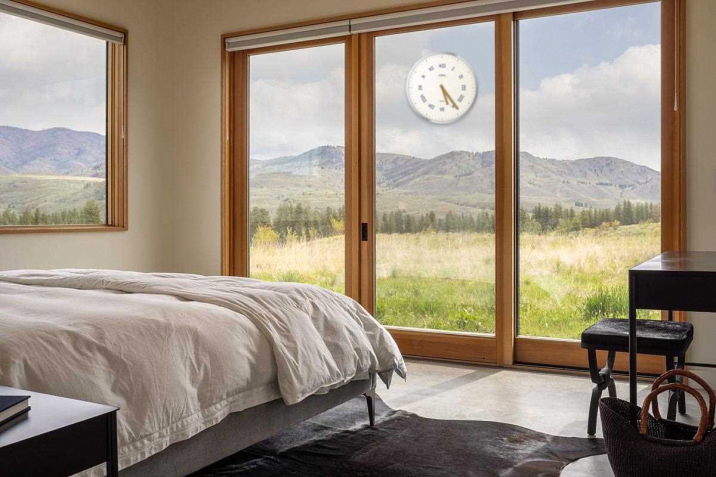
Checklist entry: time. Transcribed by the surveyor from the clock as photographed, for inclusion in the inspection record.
5:24
